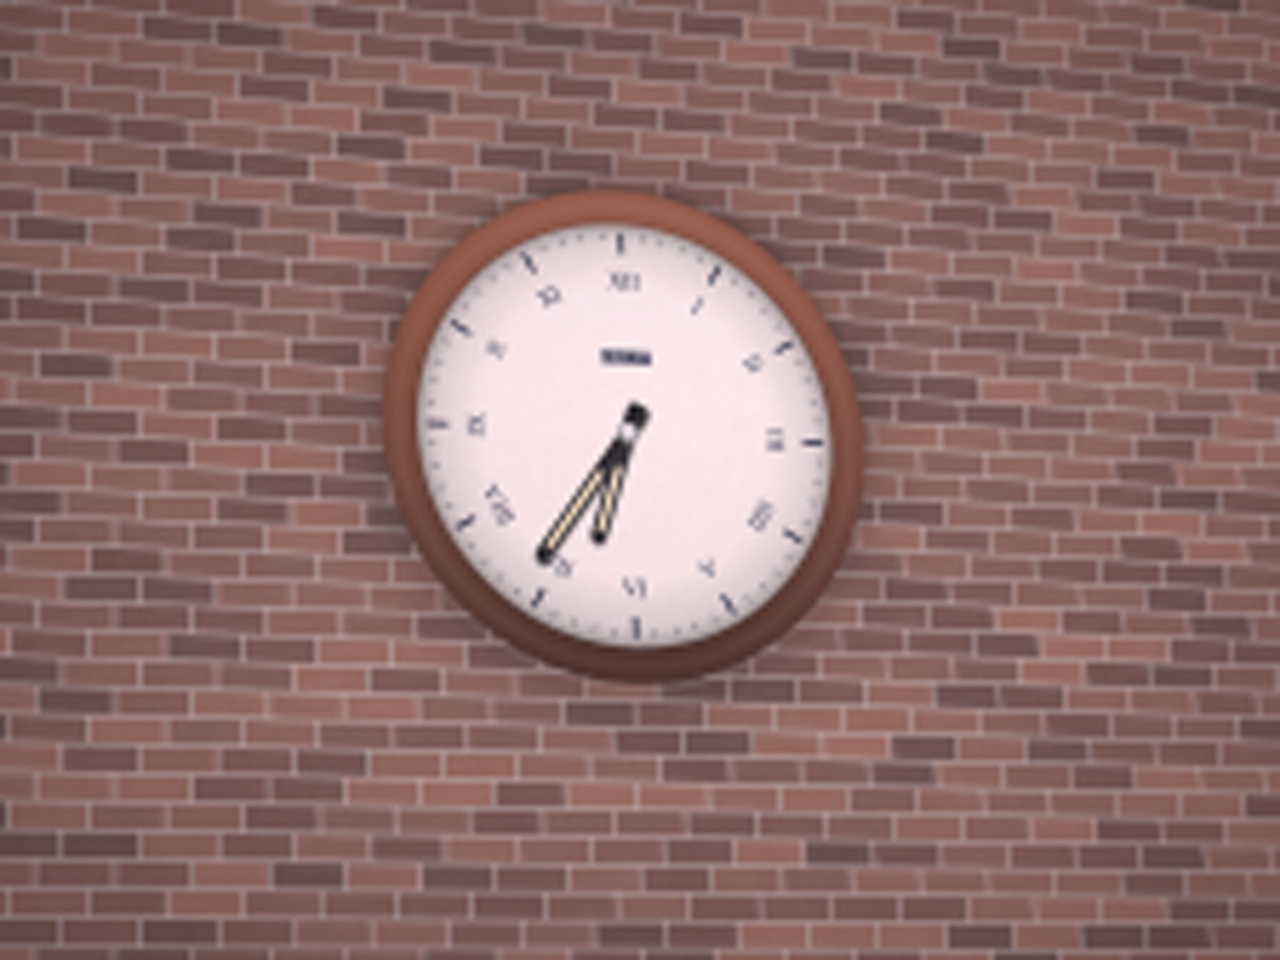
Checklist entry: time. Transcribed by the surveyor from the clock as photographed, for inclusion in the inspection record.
6:36
